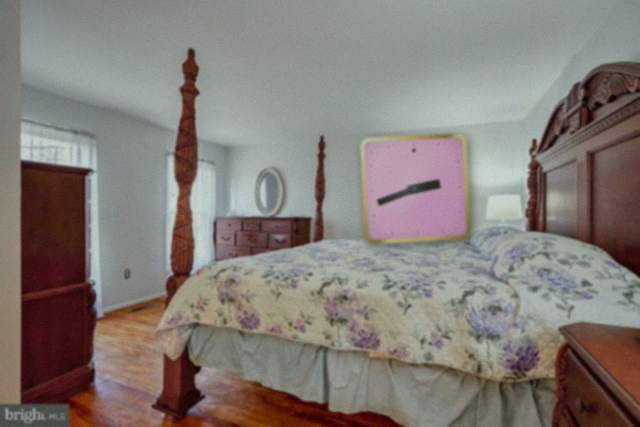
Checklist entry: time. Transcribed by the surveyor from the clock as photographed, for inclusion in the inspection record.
2:42
